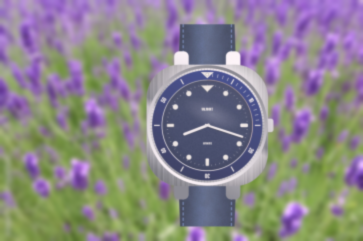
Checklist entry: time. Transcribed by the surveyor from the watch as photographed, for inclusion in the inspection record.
8:18
